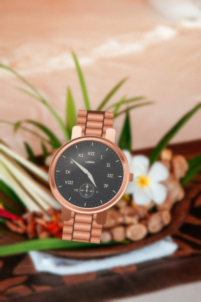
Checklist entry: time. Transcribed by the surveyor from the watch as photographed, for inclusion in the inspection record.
4:51
